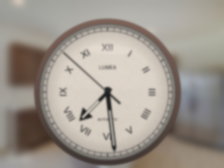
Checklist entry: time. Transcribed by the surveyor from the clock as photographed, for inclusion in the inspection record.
7:28:52
